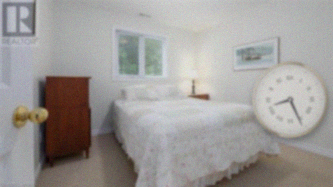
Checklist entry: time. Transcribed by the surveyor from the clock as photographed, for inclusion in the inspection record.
8:26
